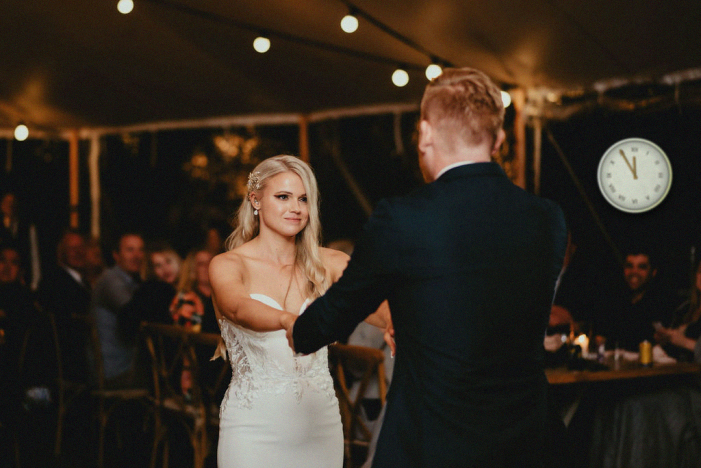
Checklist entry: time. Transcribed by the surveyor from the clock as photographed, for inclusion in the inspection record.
11:55
